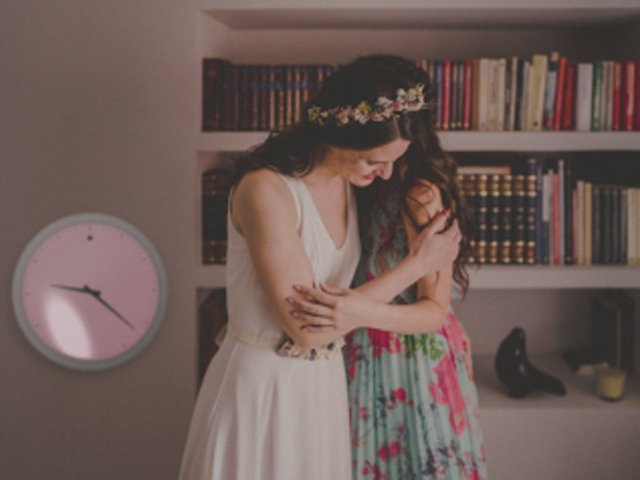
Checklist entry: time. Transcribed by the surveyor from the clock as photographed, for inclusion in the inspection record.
9:22
